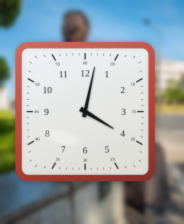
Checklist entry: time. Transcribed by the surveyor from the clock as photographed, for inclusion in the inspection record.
4:02
